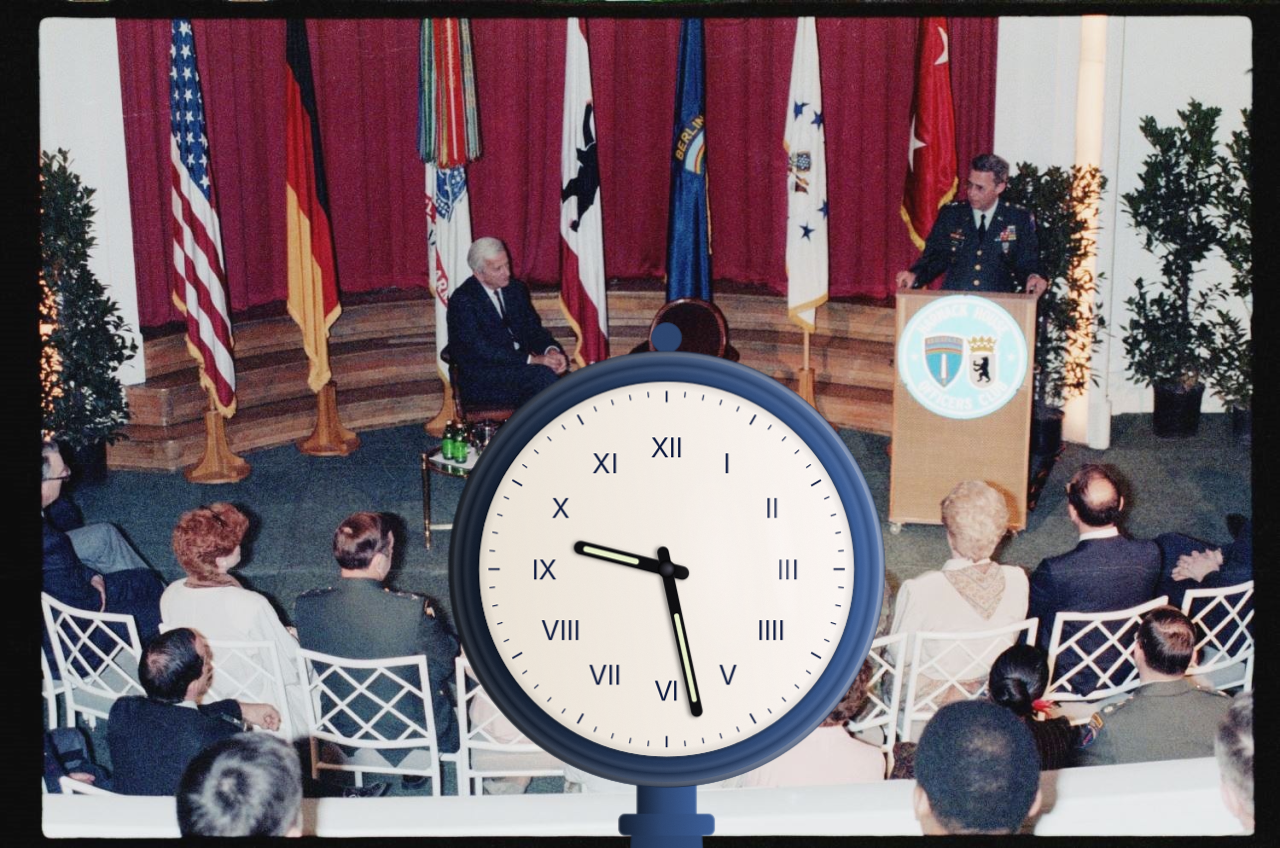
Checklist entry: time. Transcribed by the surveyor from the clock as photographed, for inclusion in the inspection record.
9:28
